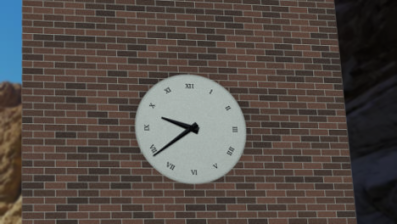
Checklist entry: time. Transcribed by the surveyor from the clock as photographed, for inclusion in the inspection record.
9:39
